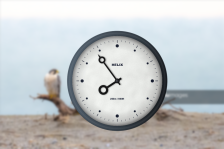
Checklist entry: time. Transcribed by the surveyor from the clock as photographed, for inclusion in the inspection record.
7:54
